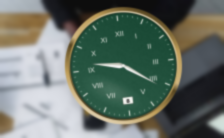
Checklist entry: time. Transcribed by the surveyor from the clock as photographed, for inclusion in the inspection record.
9:21
